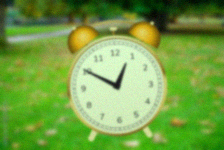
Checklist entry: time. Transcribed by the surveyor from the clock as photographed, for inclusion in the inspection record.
12:50
